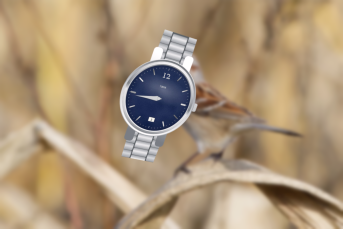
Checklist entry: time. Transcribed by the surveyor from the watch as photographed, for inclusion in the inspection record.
8:44
